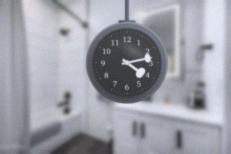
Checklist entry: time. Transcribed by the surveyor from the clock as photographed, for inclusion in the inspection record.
4:13
